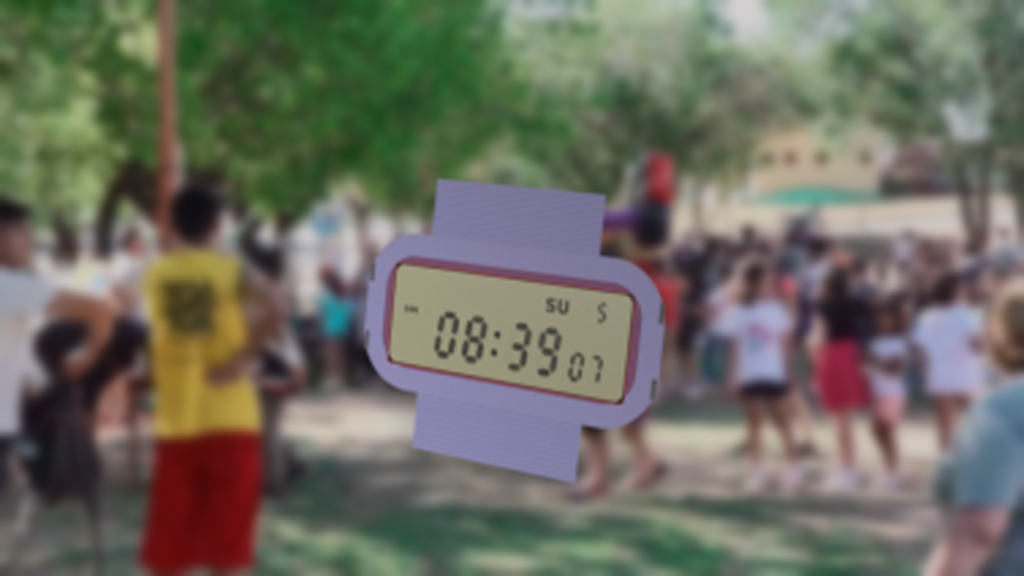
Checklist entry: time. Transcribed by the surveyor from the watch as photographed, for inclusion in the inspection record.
8:39:07
